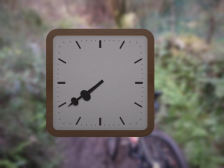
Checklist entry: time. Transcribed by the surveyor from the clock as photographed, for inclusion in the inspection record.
7:39
